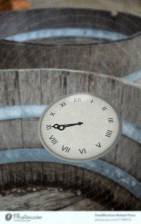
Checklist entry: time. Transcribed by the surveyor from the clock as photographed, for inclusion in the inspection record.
8:45
